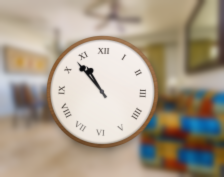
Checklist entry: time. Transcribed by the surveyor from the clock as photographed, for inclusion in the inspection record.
10:53
